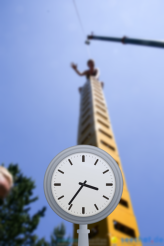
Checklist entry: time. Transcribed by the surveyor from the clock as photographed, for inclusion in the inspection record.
3:36
